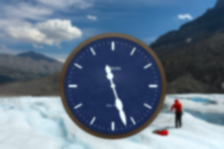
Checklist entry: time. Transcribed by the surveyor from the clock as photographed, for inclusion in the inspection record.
11:27
